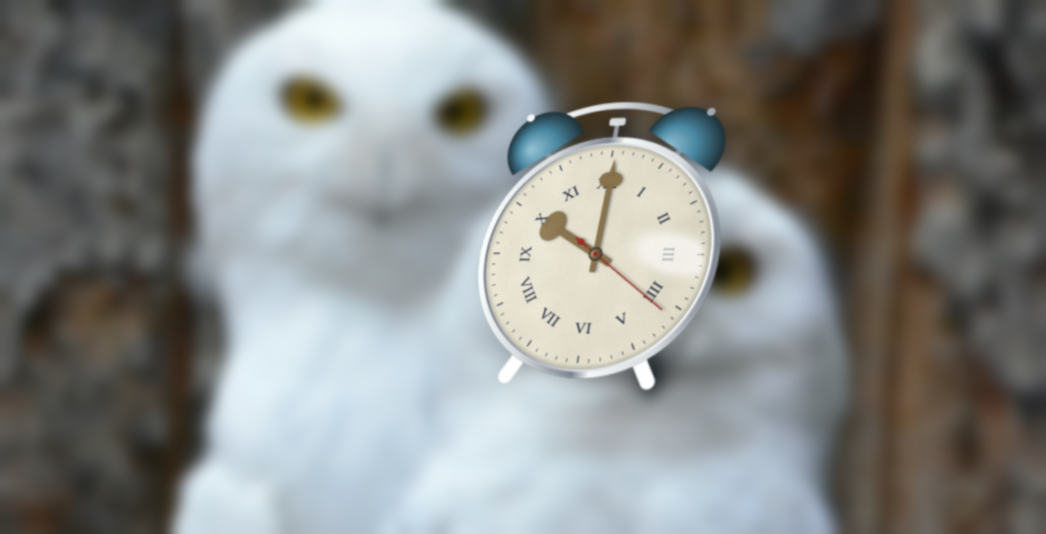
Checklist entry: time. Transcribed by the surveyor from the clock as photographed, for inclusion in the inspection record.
10:00:21
